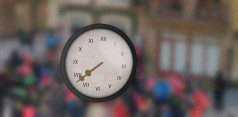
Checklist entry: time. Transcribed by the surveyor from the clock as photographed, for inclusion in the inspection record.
7:38
